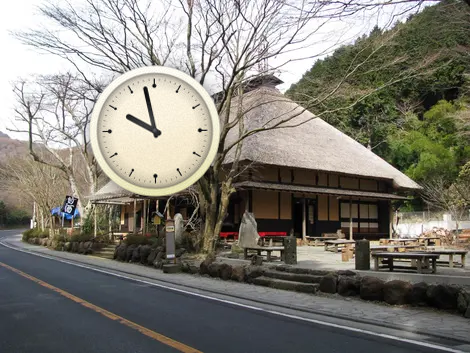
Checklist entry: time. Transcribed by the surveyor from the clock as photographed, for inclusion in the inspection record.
9:58
